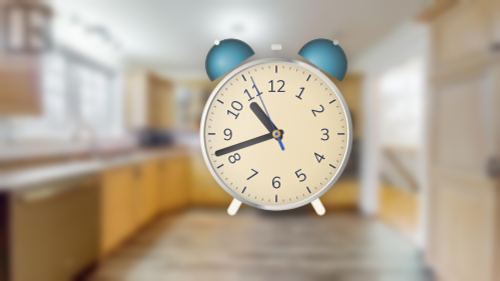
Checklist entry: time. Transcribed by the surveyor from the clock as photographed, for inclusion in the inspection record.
10:41:56
